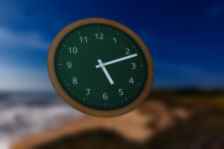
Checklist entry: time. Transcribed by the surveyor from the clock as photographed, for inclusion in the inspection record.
5:12
